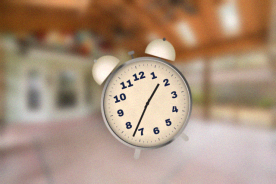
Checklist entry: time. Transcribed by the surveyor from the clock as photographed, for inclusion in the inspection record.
1:37
